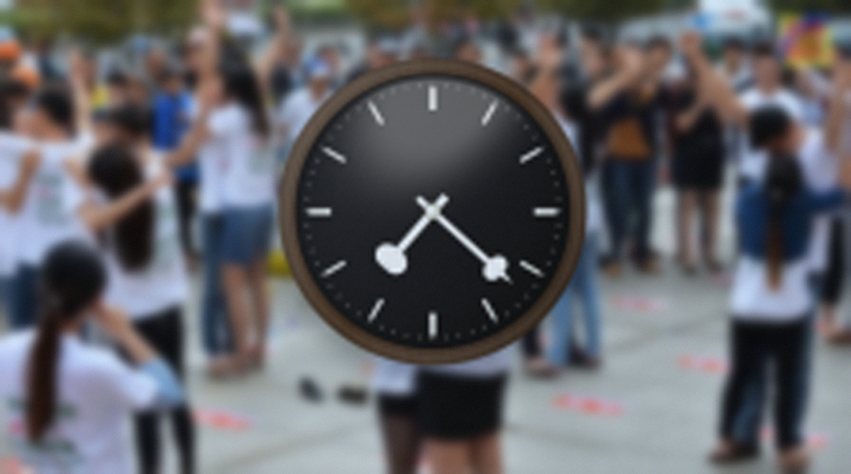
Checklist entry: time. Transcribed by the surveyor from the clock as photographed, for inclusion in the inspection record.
7:22
